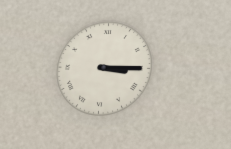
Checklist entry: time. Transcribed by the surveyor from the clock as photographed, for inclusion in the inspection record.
3:15
